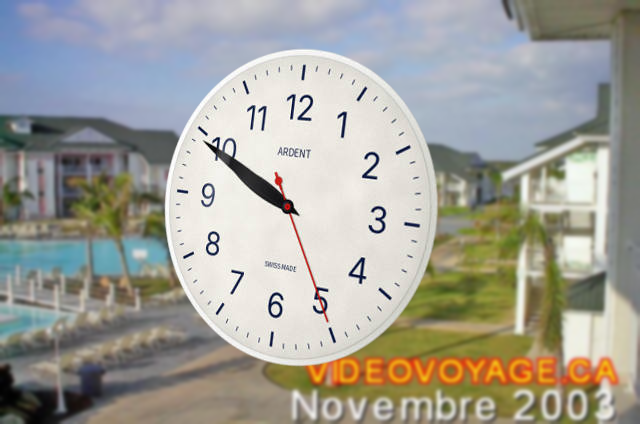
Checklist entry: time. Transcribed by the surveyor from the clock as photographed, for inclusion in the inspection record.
9:49:25
